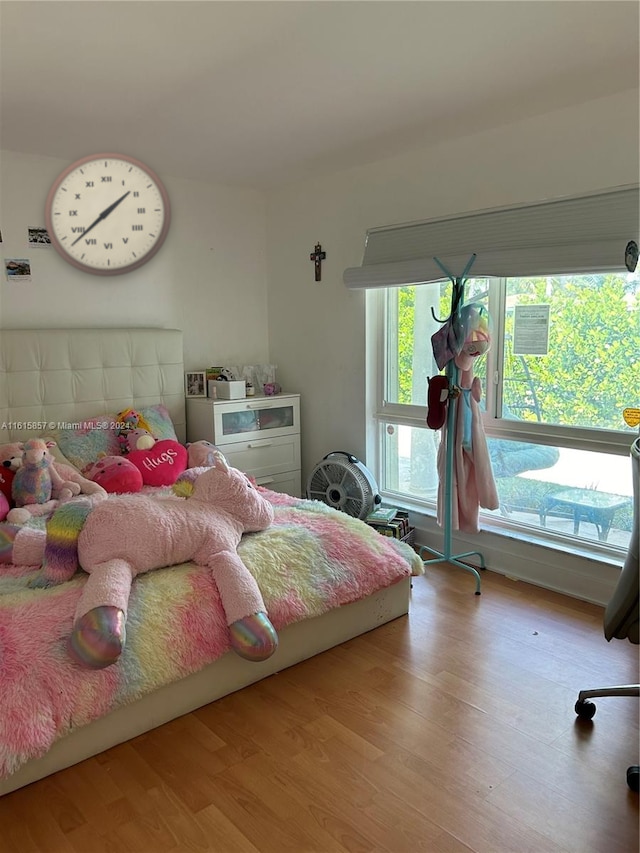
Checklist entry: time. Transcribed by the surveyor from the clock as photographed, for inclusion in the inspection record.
1:38
